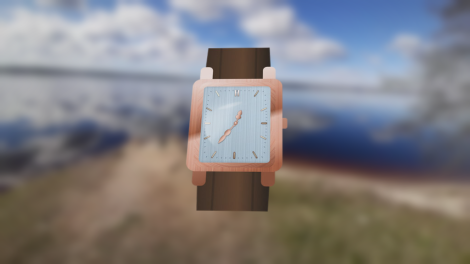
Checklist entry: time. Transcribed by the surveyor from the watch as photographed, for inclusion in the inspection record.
12:36
